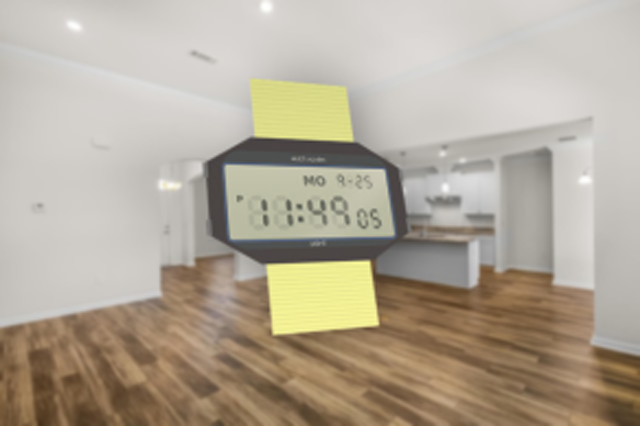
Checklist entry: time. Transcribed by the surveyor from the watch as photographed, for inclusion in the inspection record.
11:49:05
